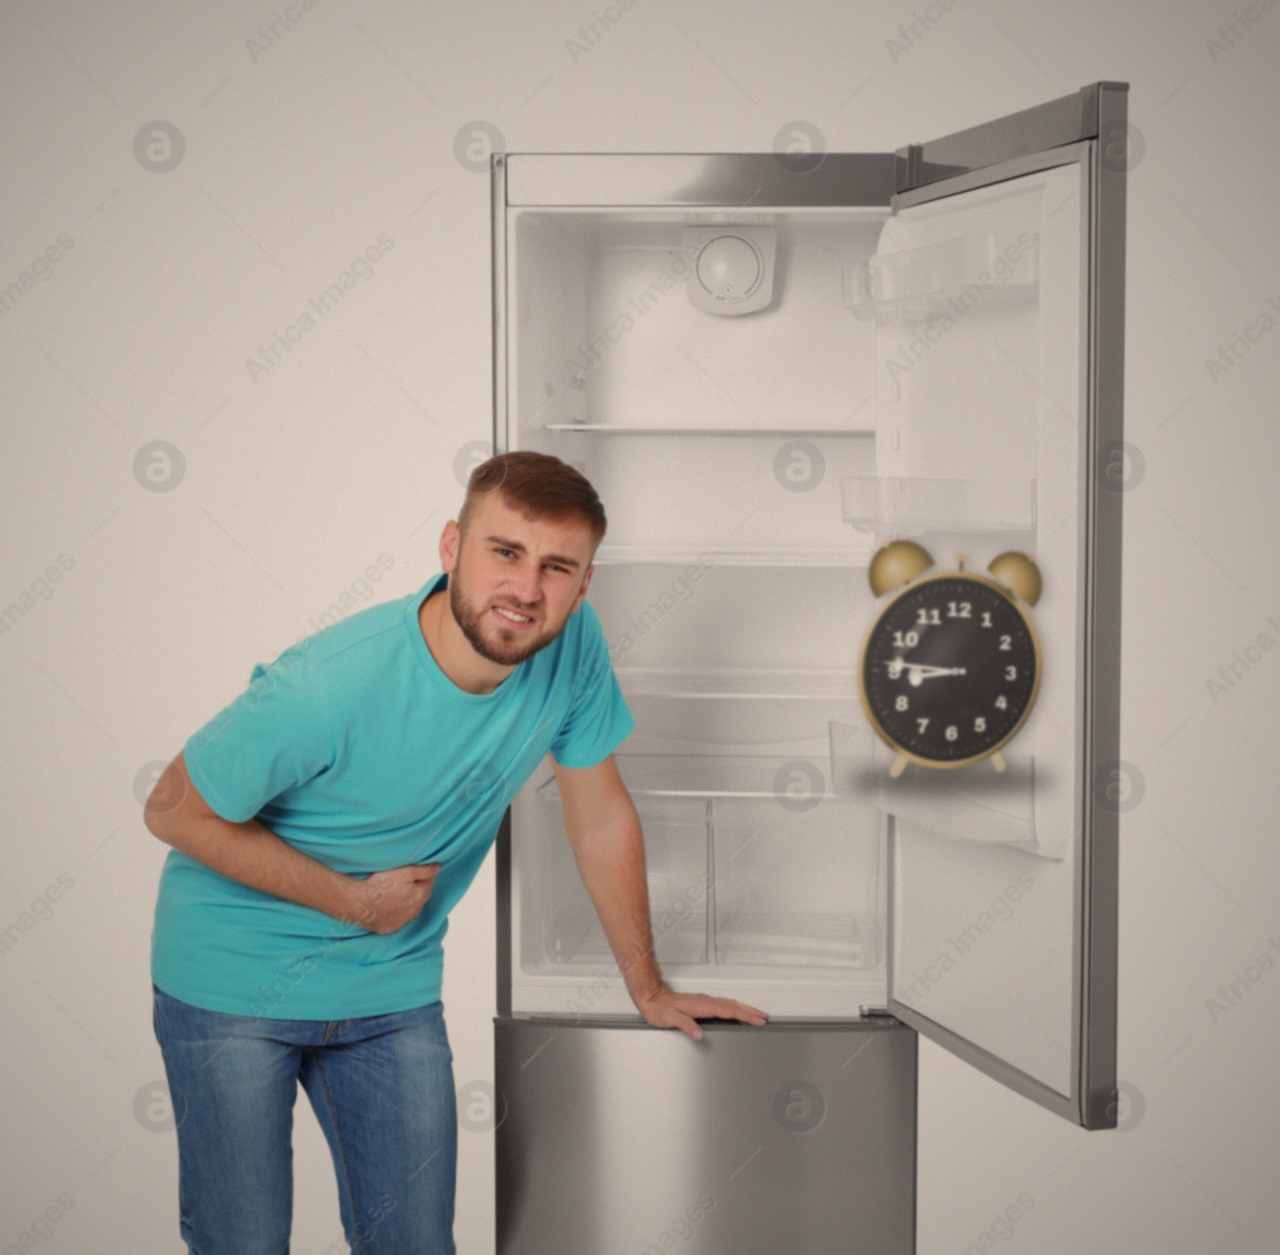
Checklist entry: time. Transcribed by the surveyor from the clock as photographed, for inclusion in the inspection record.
8:46
